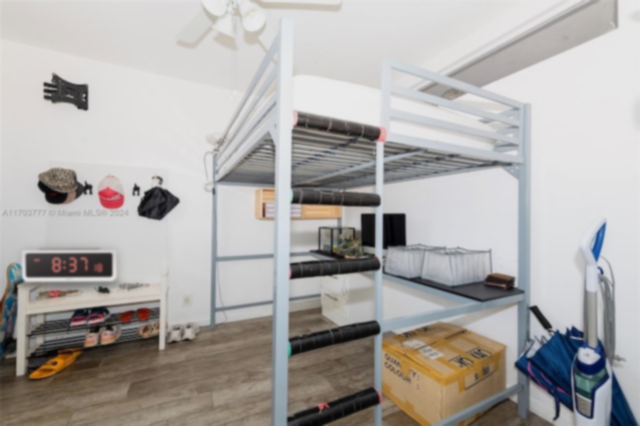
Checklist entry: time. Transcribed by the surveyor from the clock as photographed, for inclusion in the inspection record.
8:37
